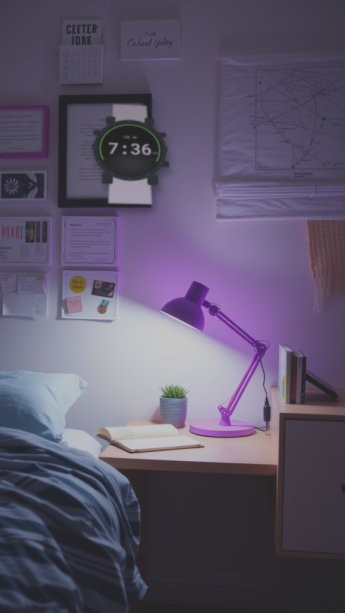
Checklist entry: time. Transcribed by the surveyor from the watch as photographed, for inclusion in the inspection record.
7:36
